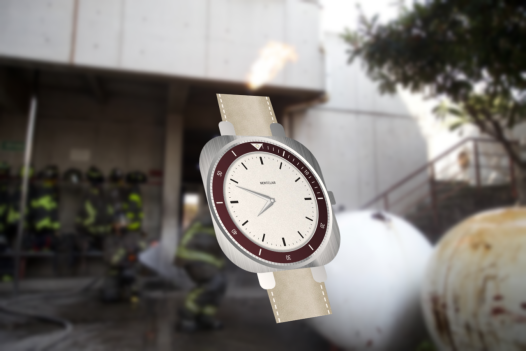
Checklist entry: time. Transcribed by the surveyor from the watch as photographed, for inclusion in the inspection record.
7:49
